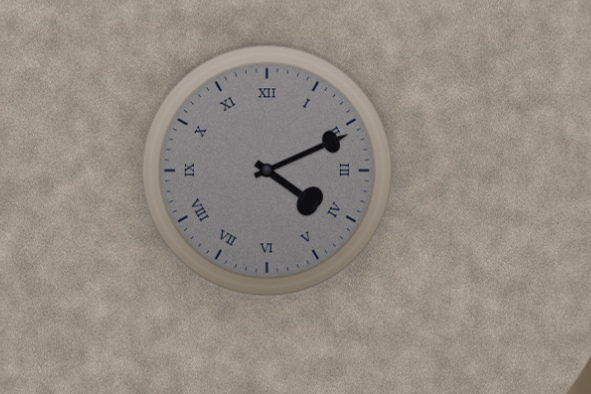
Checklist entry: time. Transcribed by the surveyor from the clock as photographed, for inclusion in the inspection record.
4:11
